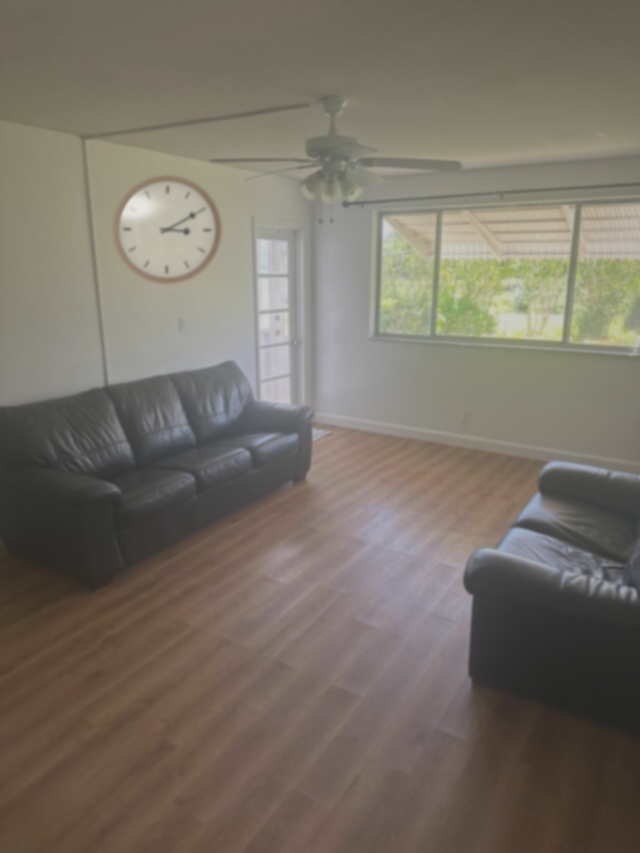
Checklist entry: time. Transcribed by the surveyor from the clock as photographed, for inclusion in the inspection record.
3:10
